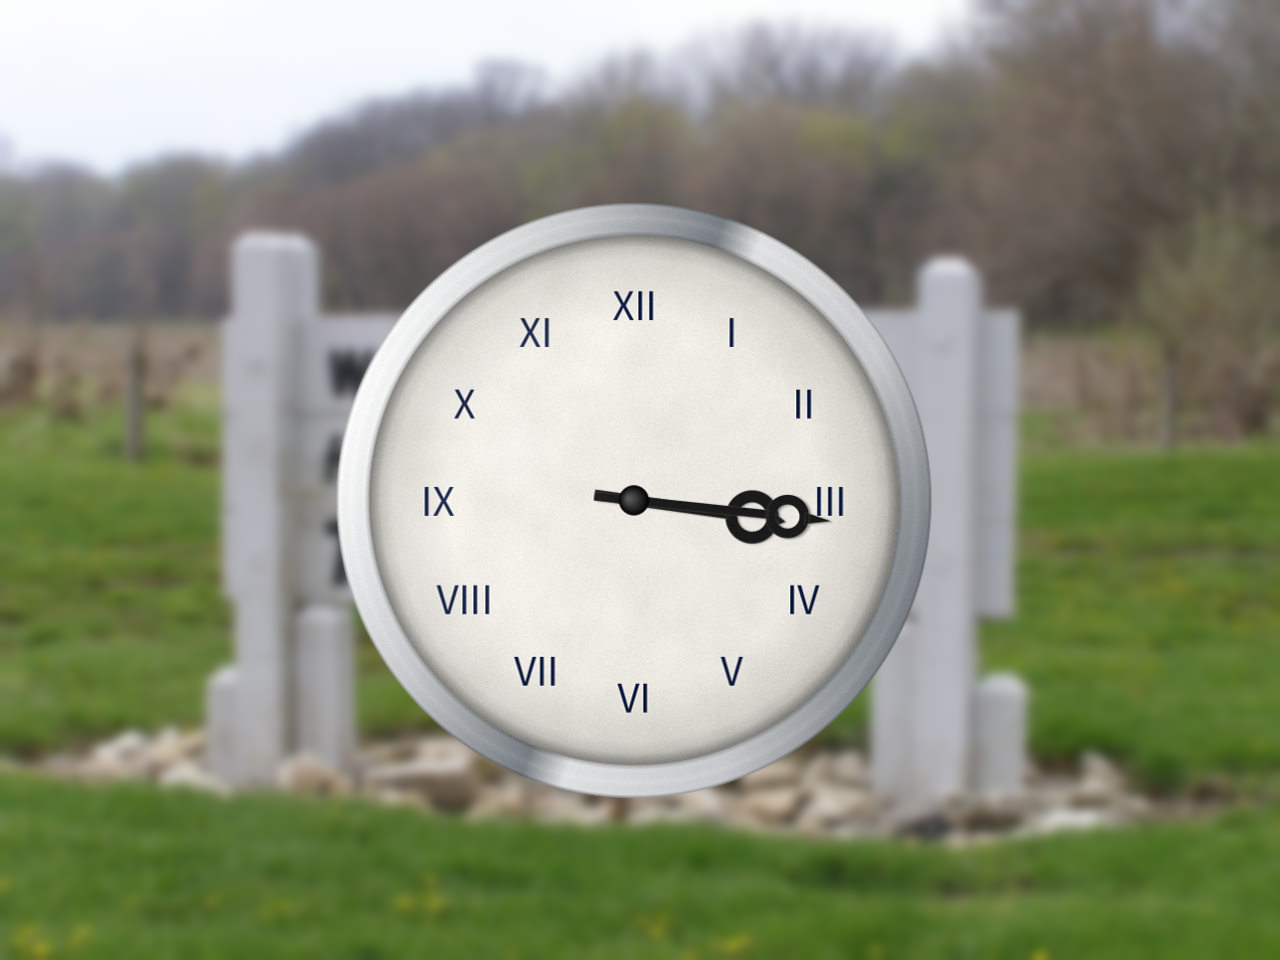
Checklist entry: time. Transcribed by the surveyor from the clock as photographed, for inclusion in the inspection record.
3:16
